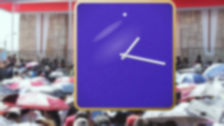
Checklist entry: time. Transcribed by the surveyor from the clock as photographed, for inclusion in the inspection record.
1:17
